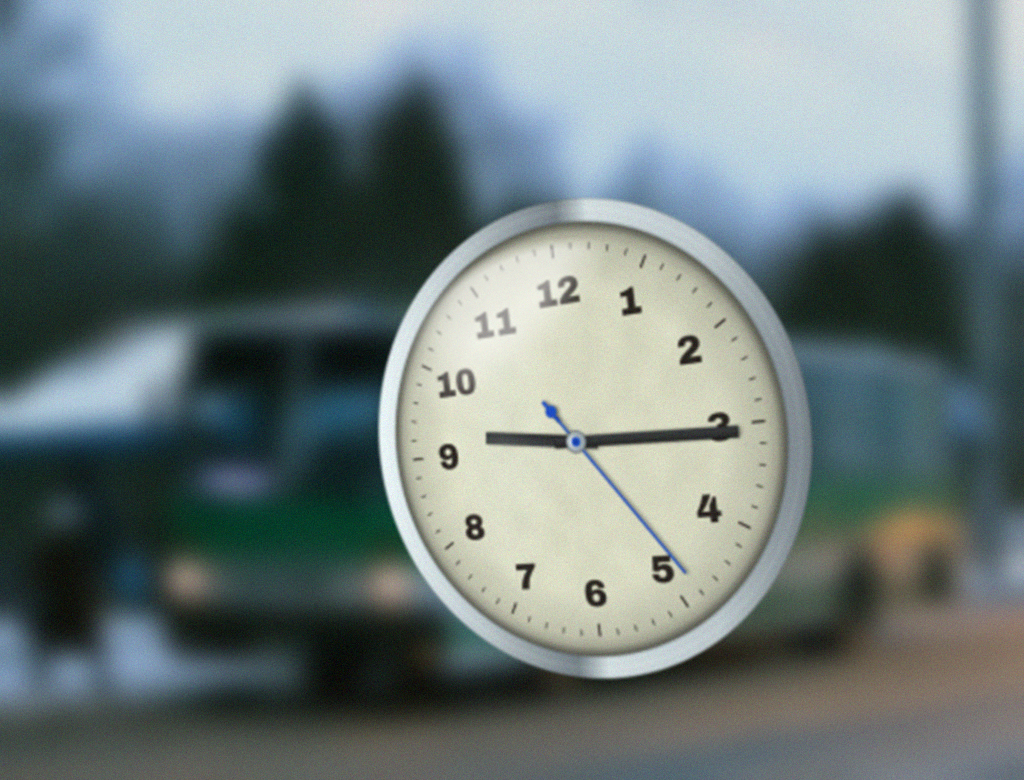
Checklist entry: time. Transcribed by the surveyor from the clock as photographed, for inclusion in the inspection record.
9:15:24
